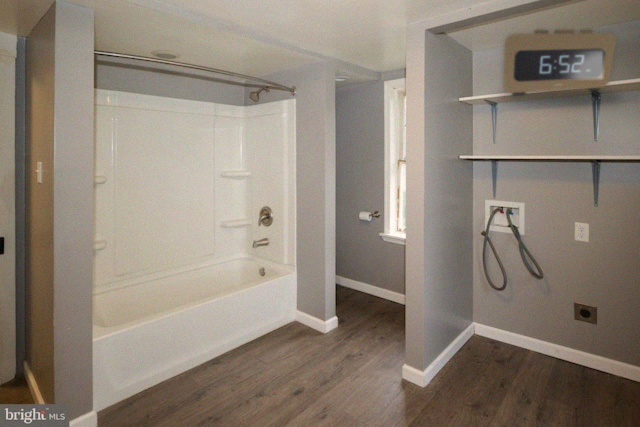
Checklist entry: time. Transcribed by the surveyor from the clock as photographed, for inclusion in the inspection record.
6:52
